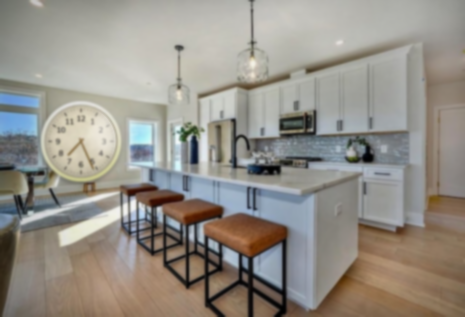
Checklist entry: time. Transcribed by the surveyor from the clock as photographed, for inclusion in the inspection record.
7:26
